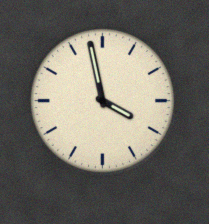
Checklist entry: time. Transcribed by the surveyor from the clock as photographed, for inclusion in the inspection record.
3:58
